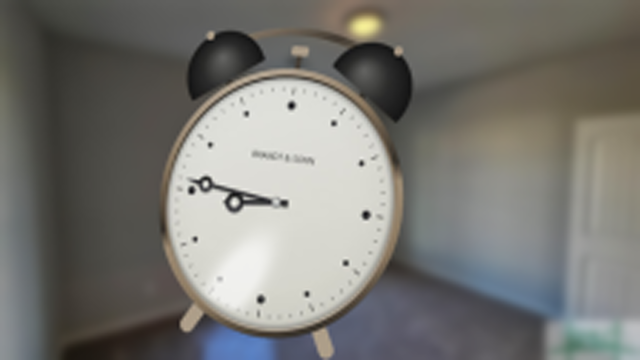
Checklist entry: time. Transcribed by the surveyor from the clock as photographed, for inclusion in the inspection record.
8:46
